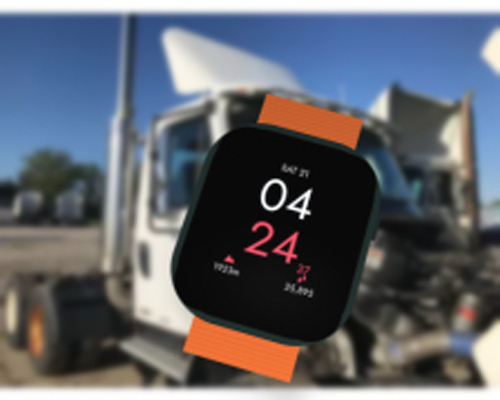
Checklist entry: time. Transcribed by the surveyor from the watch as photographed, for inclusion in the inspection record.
4:24
